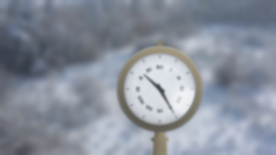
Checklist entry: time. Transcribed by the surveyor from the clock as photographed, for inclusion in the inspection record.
10:25
